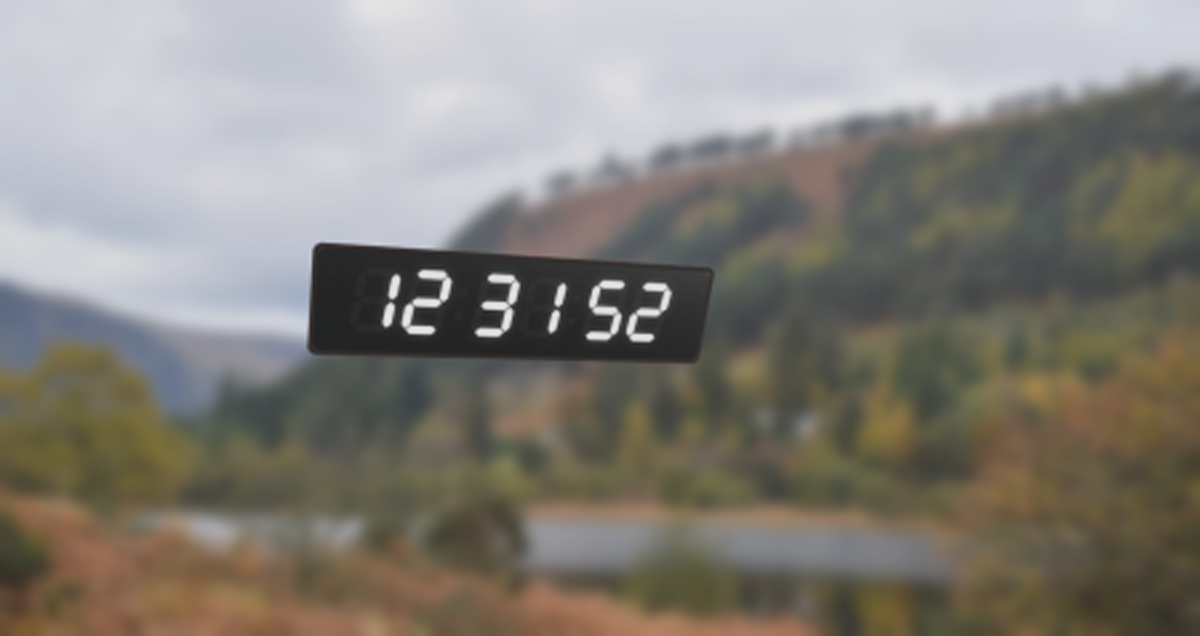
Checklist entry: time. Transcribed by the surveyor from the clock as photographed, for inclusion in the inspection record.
12:31:52
